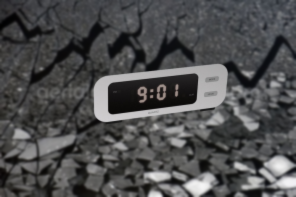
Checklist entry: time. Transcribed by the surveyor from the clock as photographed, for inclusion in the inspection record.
9:01
